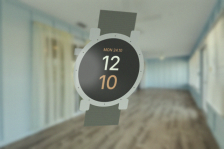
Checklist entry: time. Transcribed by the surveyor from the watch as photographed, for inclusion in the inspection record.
12:10
